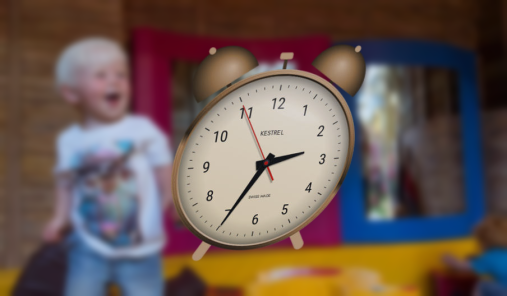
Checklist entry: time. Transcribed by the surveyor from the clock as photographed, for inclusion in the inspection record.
2:34:55
